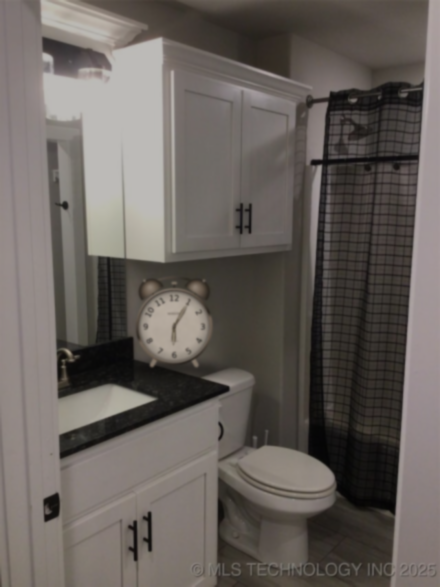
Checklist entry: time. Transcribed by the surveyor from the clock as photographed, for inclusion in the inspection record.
6:05
